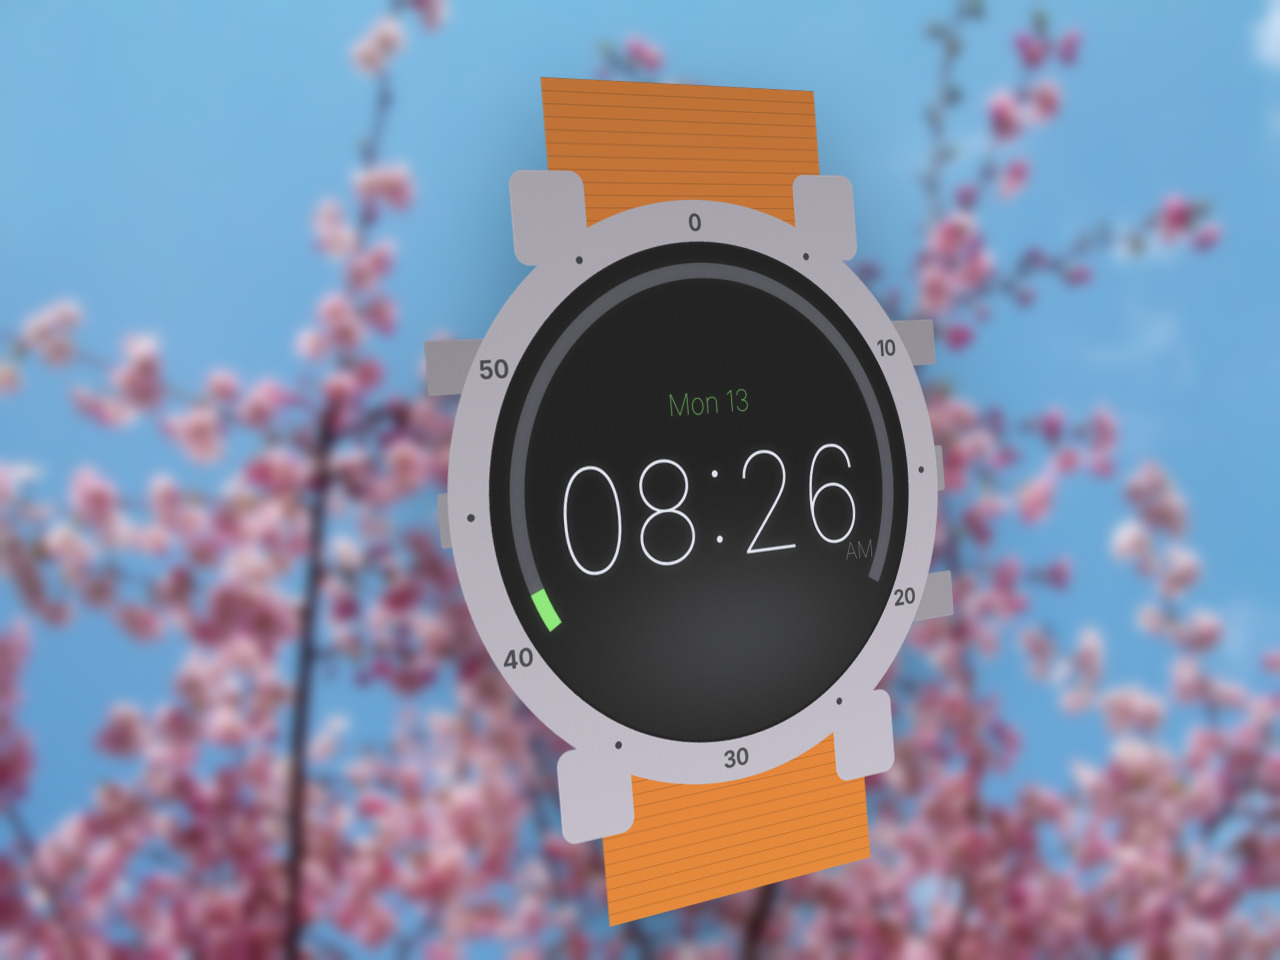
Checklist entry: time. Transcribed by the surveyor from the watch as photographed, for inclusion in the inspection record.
8:26
